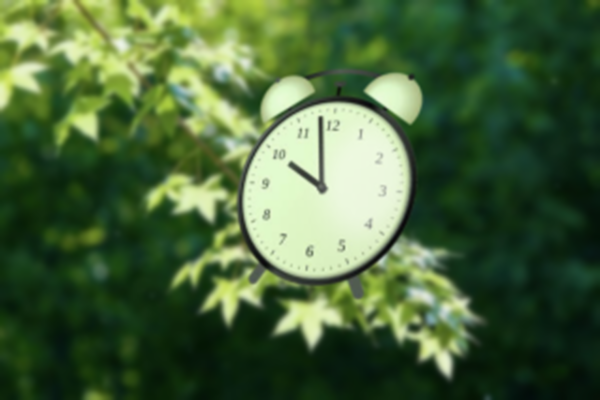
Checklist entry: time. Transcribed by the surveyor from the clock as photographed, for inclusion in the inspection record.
9:58
